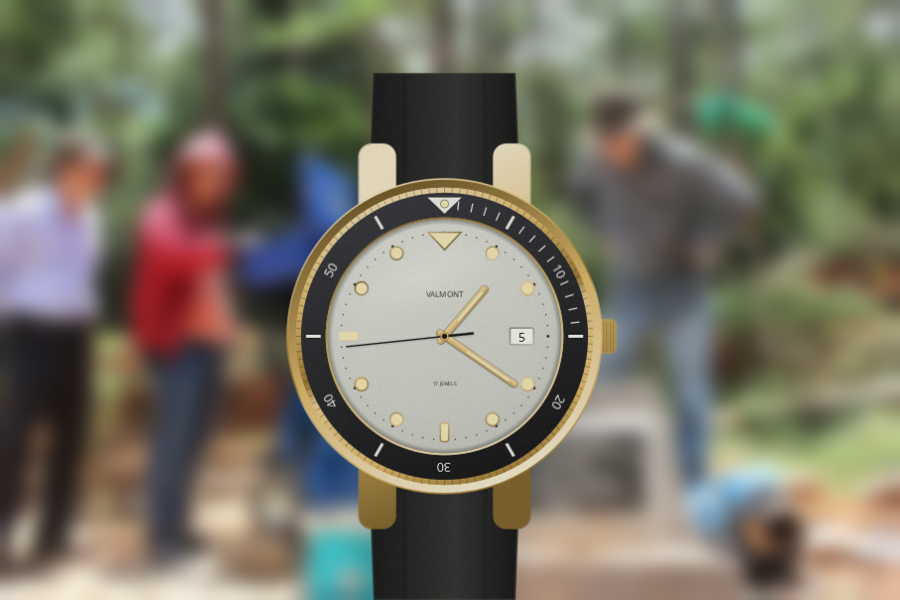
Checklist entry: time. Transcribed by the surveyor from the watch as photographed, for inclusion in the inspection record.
1:20:44
